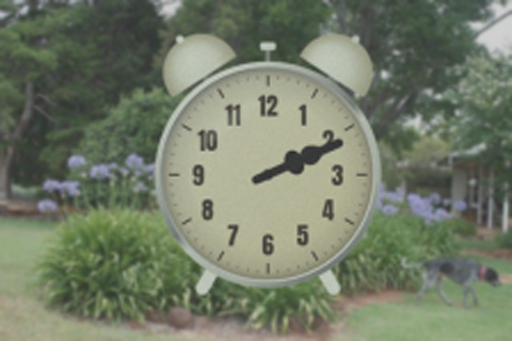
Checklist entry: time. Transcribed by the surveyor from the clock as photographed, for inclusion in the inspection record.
2:11
